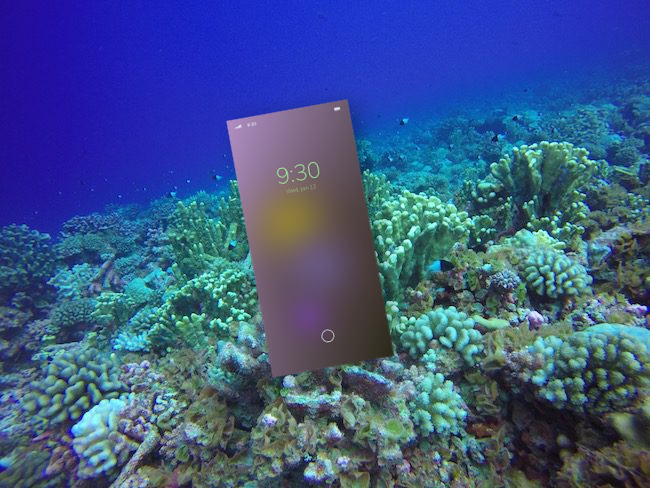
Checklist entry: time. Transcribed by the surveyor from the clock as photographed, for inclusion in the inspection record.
9:30
